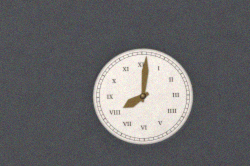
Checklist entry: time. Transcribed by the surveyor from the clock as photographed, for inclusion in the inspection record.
8:01
